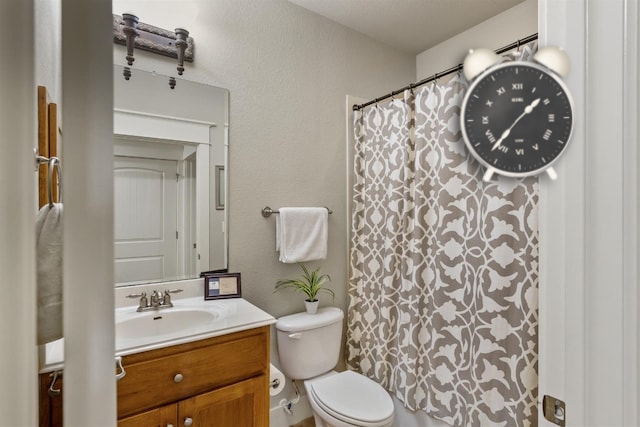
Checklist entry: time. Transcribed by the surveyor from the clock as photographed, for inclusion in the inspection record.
1:37
